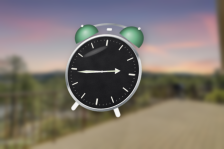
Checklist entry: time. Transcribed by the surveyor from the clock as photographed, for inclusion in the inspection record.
2:44
